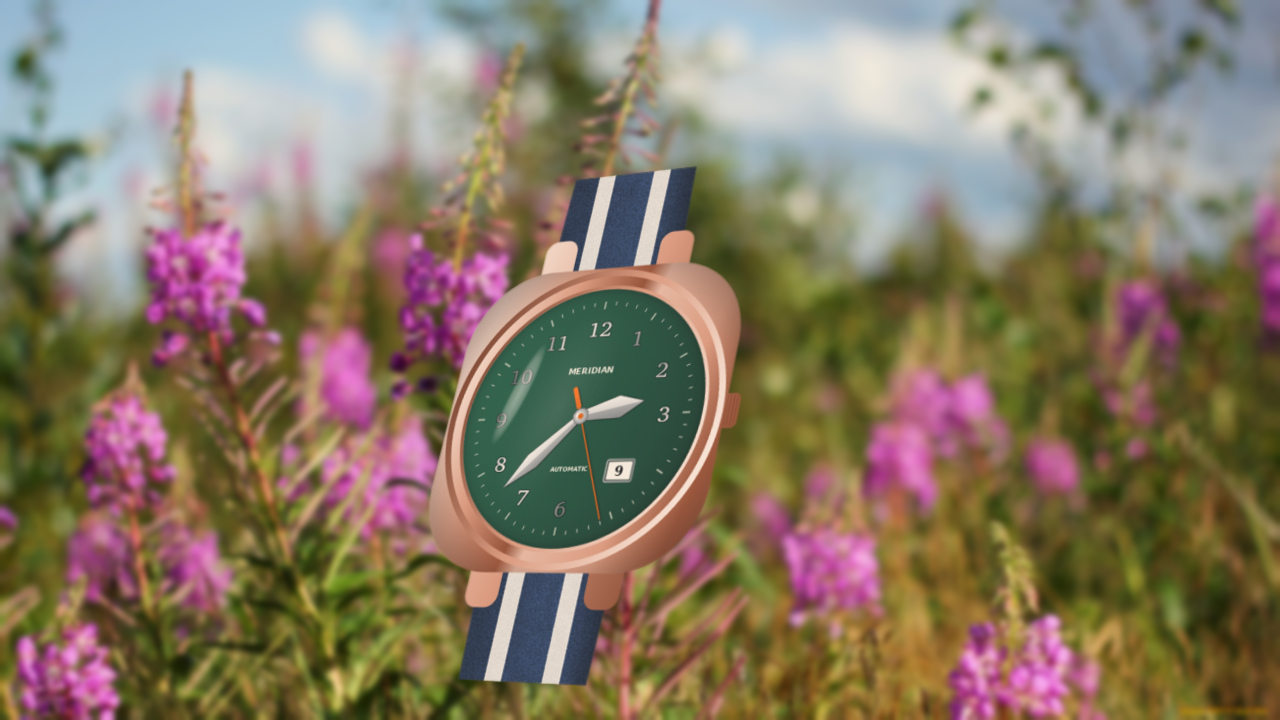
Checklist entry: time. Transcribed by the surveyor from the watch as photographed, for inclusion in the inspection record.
2:37:26
